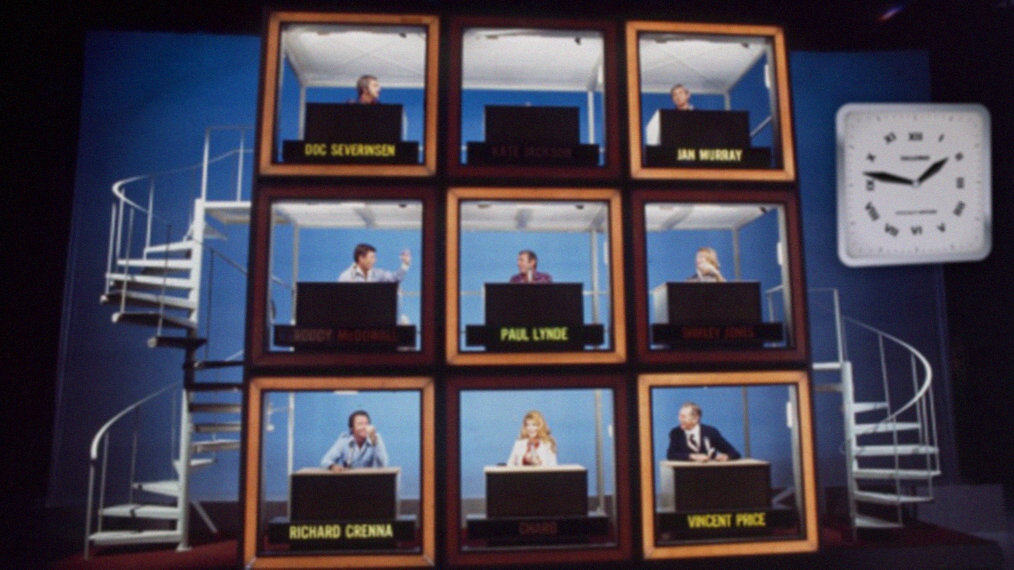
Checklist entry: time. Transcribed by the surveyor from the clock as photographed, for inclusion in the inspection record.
1:47
